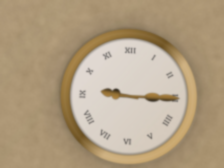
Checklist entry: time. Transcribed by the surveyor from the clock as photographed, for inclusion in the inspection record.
9:15
